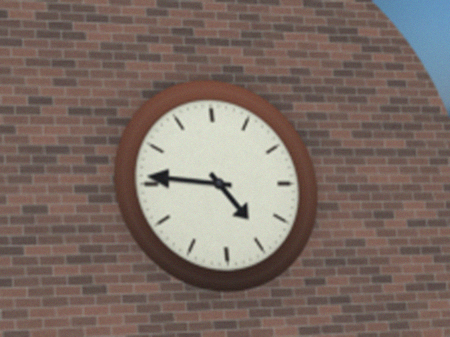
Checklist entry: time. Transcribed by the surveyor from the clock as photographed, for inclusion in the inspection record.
4:46
